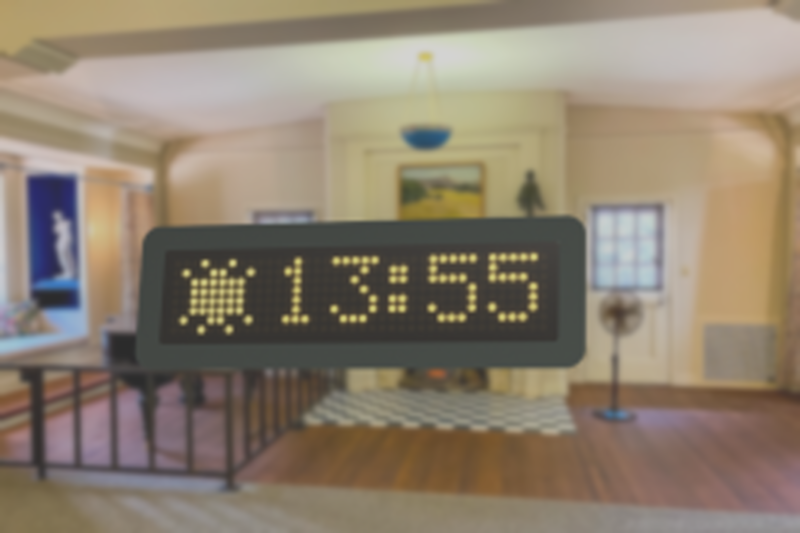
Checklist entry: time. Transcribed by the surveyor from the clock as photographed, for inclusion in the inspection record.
13:55
